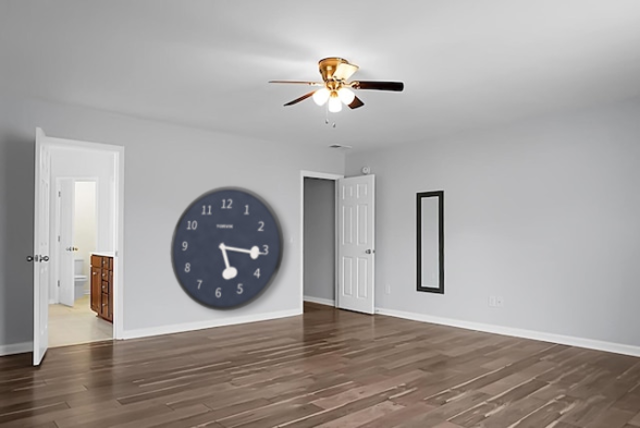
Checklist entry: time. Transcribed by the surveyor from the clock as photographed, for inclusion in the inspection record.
5:16
